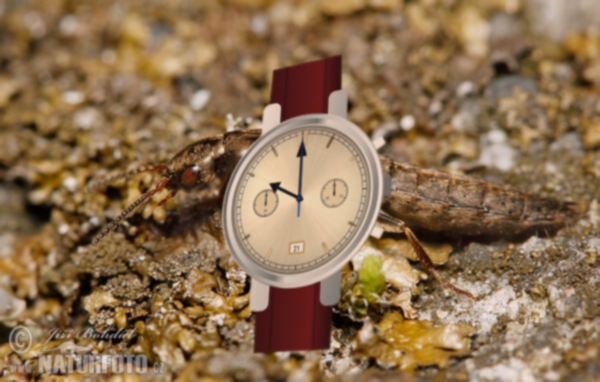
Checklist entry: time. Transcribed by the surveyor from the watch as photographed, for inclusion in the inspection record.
10:00
